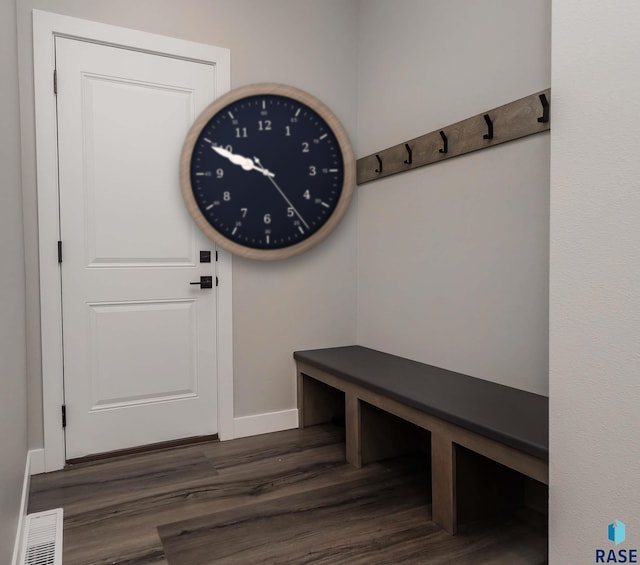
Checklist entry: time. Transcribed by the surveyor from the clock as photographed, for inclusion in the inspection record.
9:49:24
